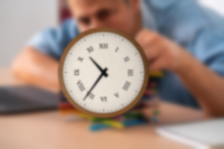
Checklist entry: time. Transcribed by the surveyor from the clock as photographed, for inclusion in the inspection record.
10:36
